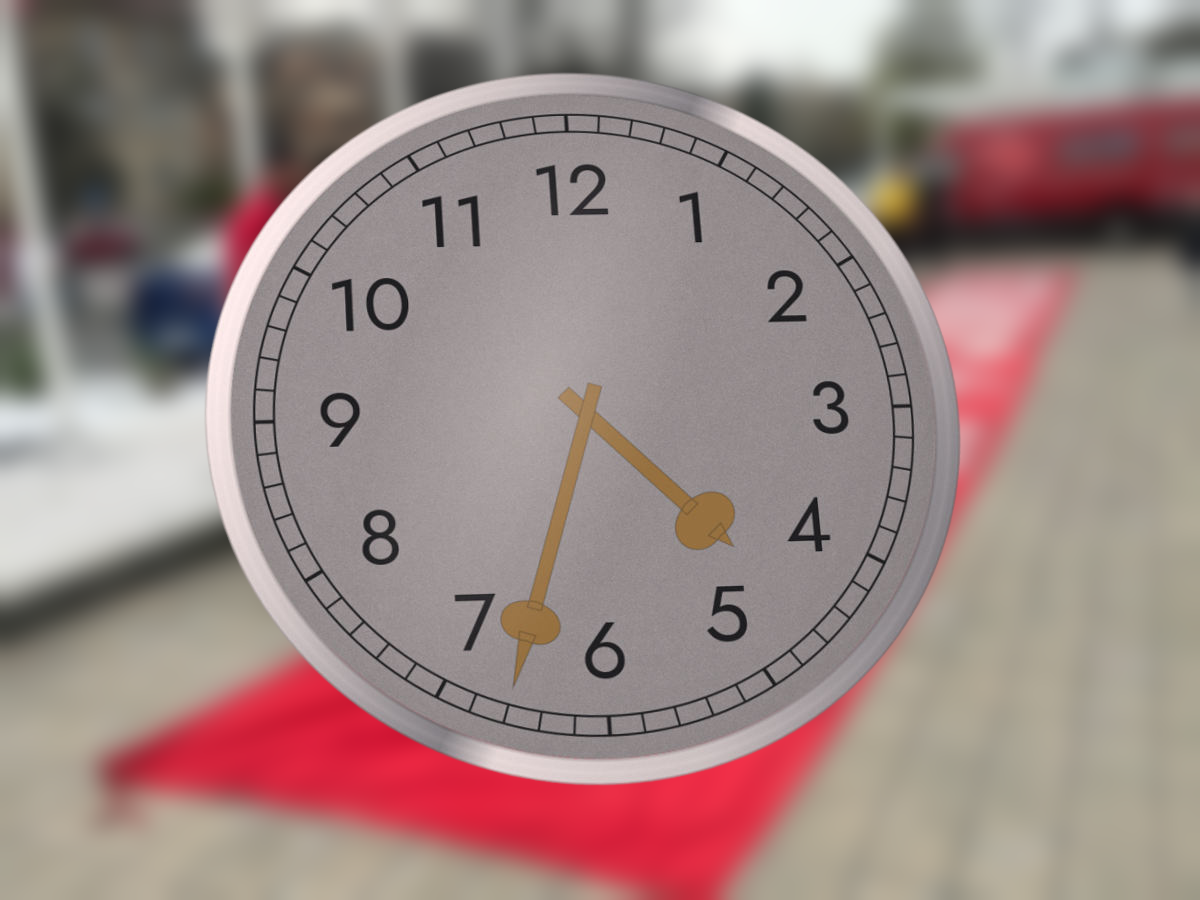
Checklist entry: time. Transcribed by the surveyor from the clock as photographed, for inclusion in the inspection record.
4:33
